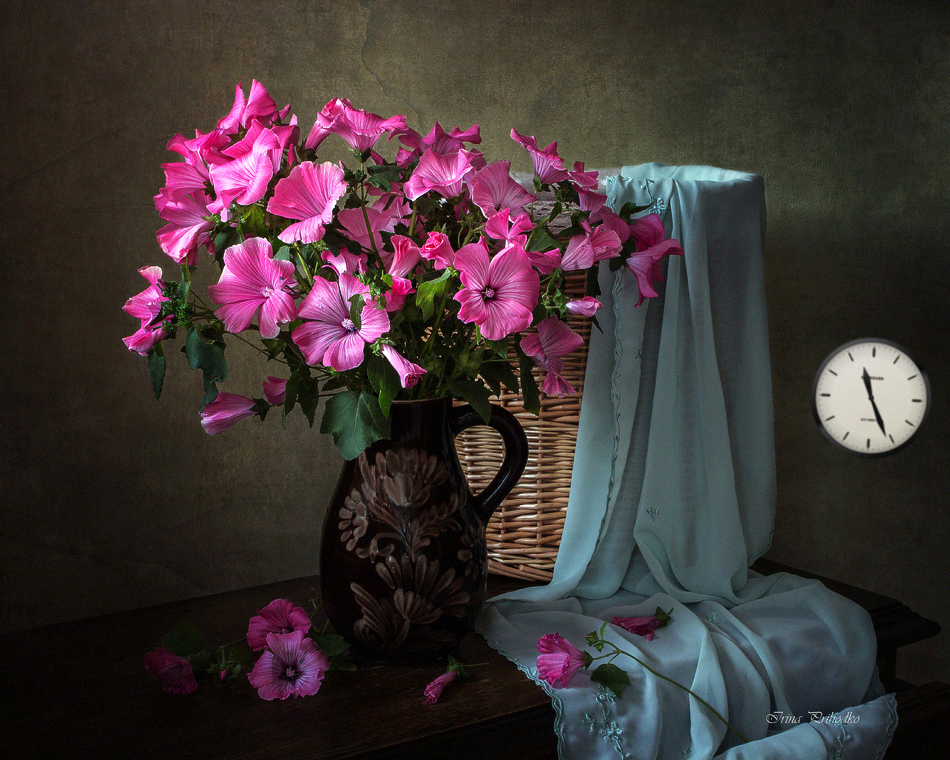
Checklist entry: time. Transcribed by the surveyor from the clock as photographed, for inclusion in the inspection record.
11:26
